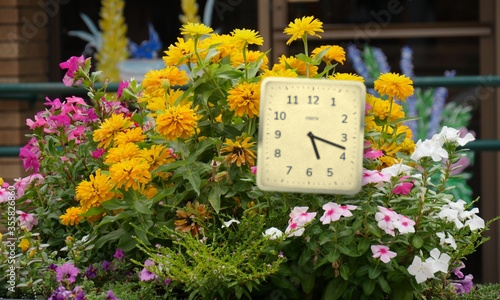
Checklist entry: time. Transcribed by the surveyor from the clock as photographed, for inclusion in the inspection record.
5:18
